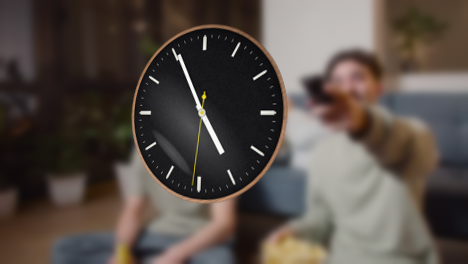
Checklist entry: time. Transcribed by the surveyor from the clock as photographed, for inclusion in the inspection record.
4:55:31
